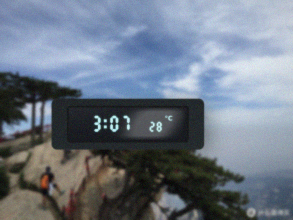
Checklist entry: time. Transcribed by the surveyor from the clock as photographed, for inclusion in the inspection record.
3:07
